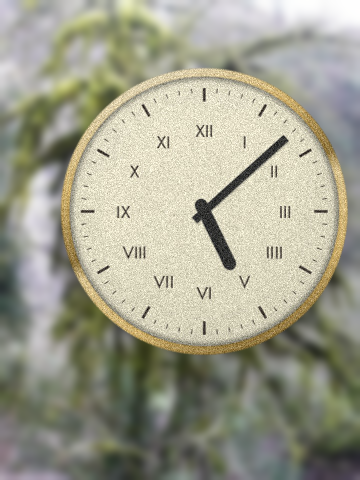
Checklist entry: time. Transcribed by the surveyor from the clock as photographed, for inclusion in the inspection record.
5:08
